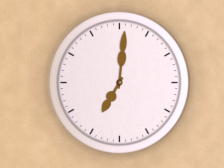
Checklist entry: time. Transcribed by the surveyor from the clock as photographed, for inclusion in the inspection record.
7:01
